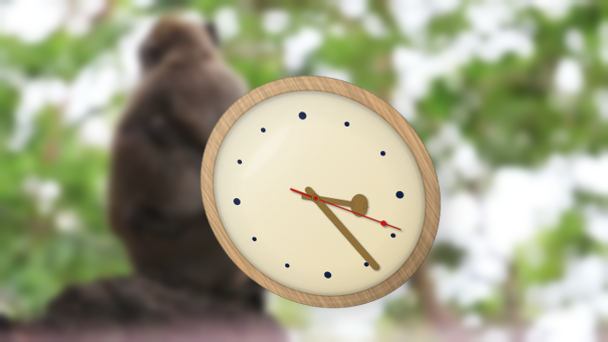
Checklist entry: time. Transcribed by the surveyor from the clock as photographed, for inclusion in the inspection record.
3:24:19
